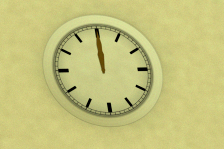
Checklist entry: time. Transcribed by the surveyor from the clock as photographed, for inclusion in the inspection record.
12:00
